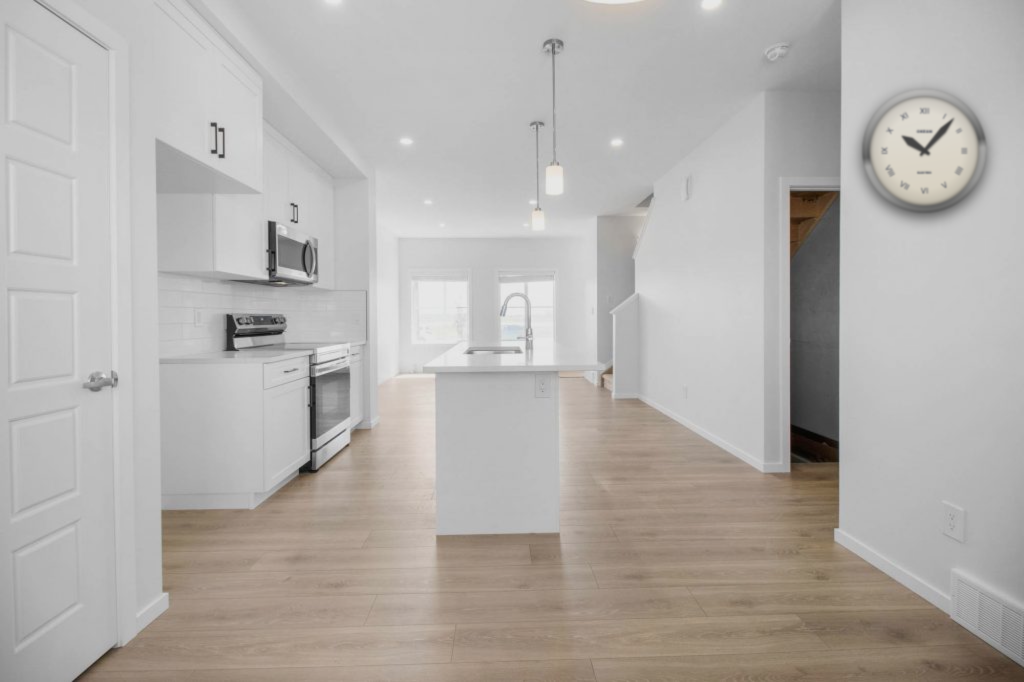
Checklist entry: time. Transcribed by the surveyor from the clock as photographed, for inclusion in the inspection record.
10:07
